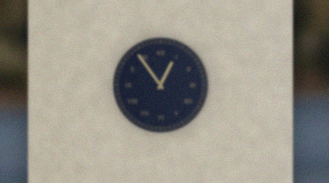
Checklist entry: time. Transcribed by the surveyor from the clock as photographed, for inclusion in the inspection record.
12:54
